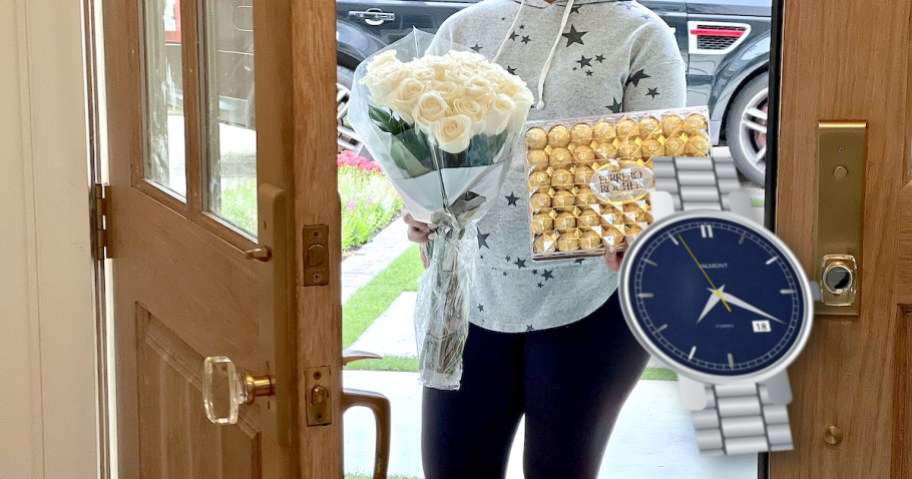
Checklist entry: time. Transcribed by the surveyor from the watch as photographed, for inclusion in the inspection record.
7:19:56
